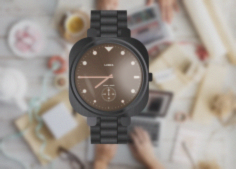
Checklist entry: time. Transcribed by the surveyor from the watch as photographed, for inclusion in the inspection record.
7:45
